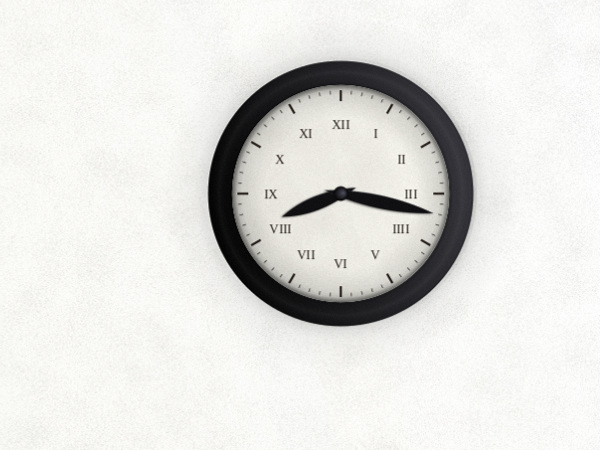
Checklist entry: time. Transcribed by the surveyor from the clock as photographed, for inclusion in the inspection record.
8:17
